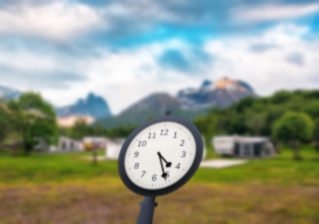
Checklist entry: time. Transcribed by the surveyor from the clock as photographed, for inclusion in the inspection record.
4:26
